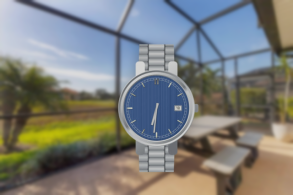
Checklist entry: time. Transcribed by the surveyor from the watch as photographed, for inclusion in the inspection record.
6:31
